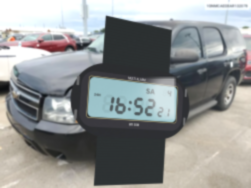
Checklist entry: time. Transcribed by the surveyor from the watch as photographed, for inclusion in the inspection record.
16:52:21
